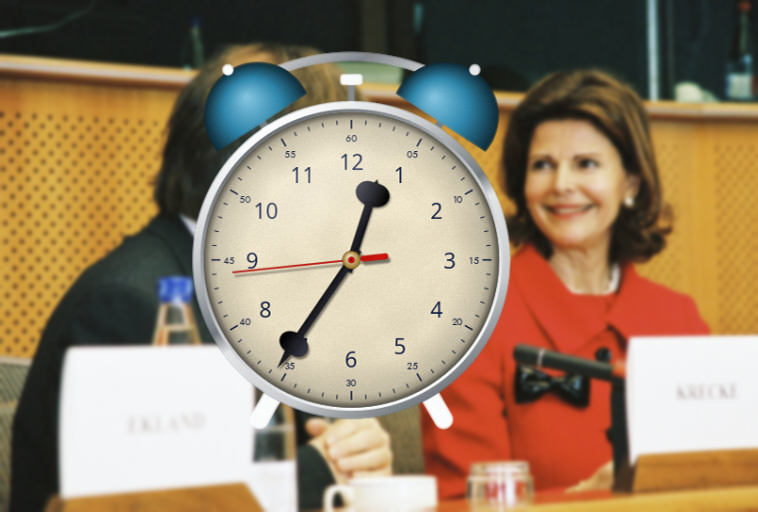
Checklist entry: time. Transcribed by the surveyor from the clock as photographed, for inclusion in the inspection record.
12:35:44
